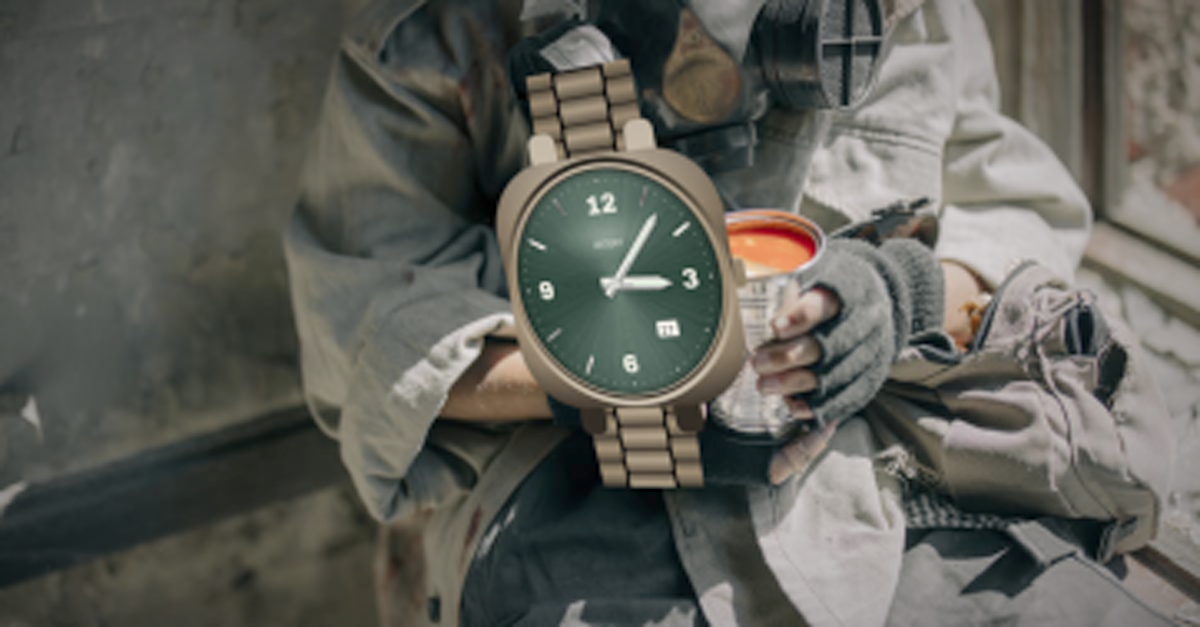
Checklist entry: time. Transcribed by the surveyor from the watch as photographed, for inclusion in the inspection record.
3:07
